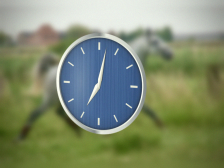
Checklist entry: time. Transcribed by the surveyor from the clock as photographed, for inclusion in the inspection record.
7:02
